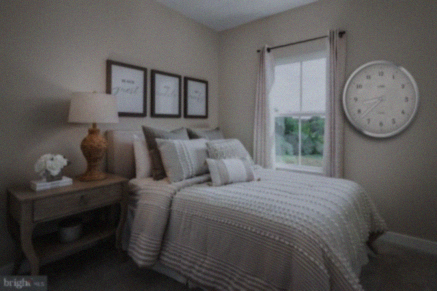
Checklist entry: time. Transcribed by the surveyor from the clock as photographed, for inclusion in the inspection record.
8:38
